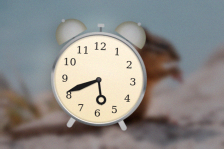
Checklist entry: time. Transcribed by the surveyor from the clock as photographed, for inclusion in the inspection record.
5:41
